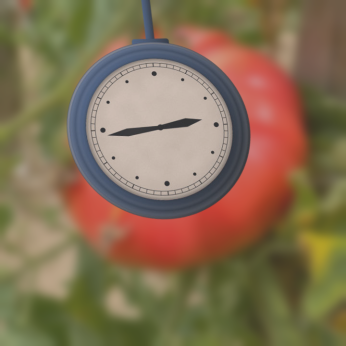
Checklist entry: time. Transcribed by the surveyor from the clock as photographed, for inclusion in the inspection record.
2:44
